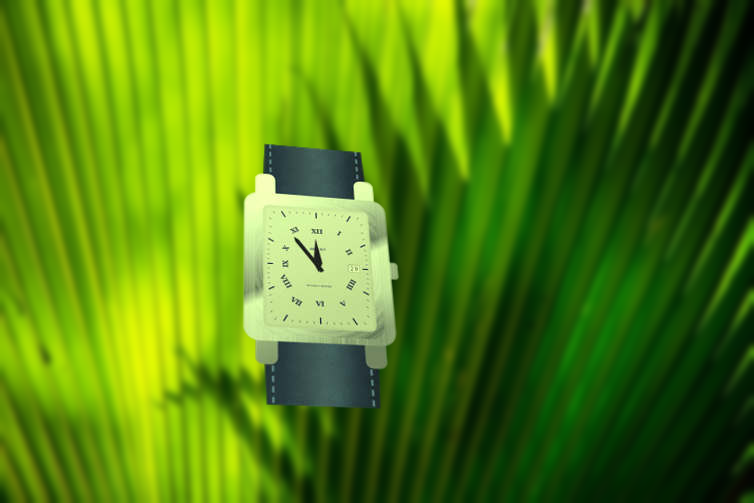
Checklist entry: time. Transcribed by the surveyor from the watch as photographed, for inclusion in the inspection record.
11:54
